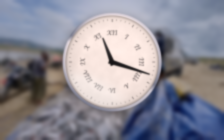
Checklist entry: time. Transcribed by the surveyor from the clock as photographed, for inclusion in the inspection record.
11:18
